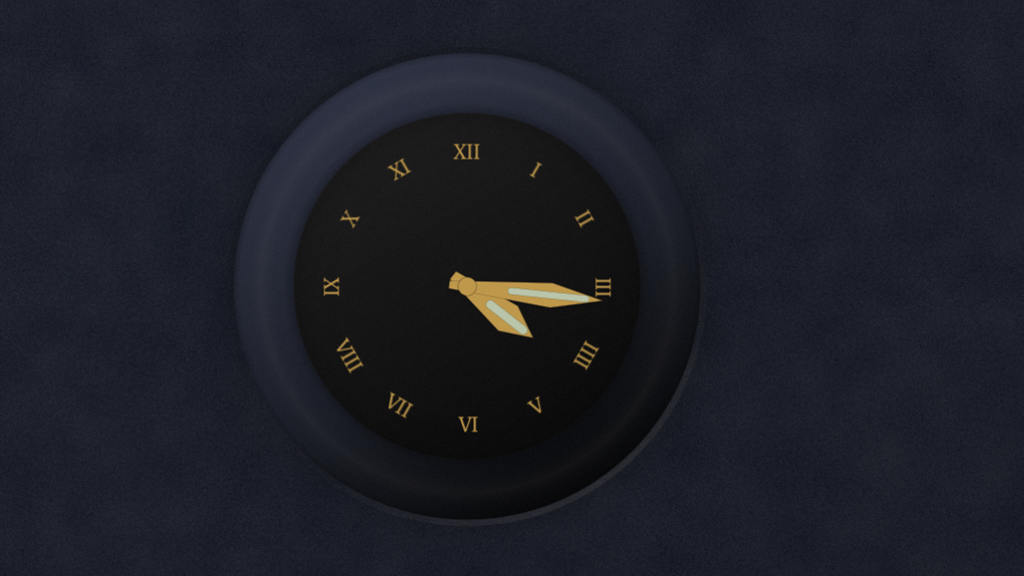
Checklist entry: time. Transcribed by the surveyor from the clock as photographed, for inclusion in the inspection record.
4:16
